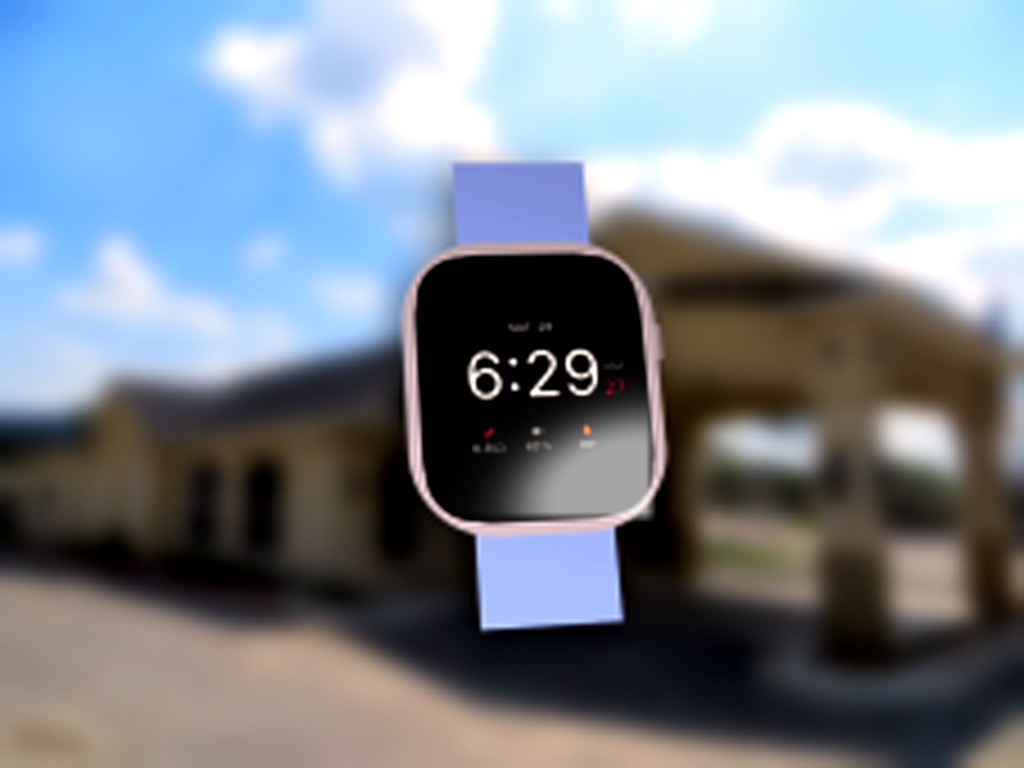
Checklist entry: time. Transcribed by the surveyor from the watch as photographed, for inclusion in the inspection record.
6:29
